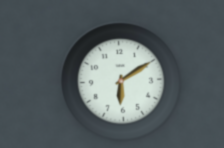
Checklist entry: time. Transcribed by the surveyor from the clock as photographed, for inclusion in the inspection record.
6:10
